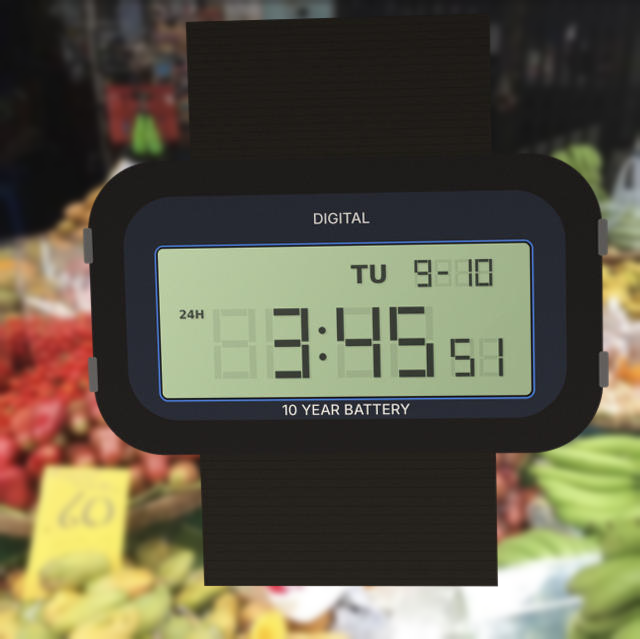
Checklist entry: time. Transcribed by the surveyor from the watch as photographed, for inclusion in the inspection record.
3:45:51
